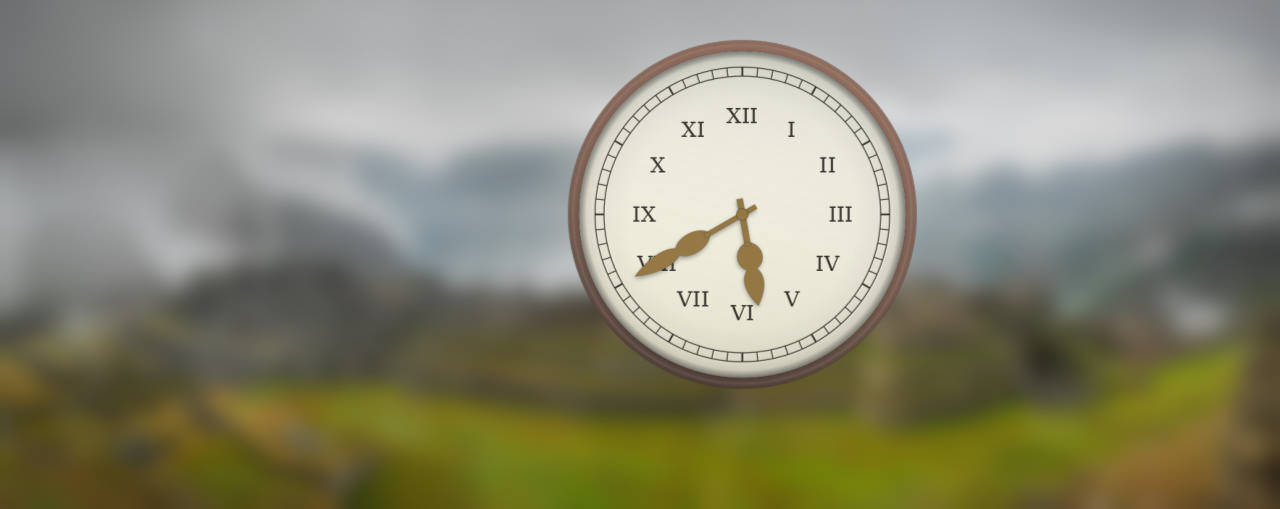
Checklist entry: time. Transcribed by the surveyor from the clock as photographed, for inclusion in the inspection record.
5:40
